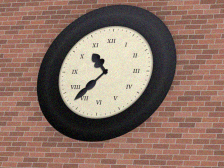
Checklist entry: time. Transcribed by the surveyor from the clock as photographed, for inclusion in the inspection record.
10:37
